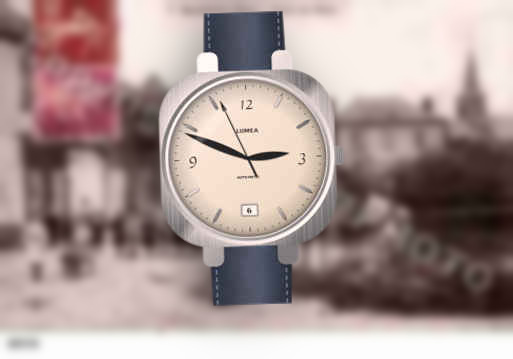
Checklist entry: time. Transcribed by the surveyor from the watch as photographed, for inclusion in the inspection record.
2:48:56
